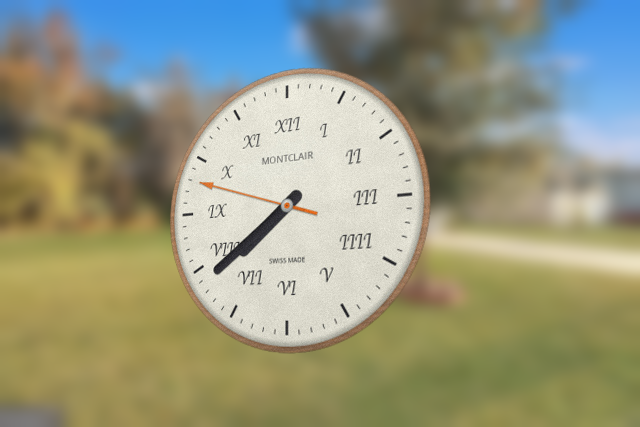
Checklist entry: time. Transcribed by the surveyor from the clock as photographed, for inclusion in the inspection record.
7:38:48
